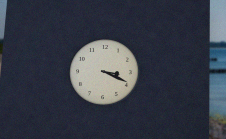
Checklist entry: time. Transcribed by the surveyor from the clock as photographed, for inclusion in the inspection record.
3:19
